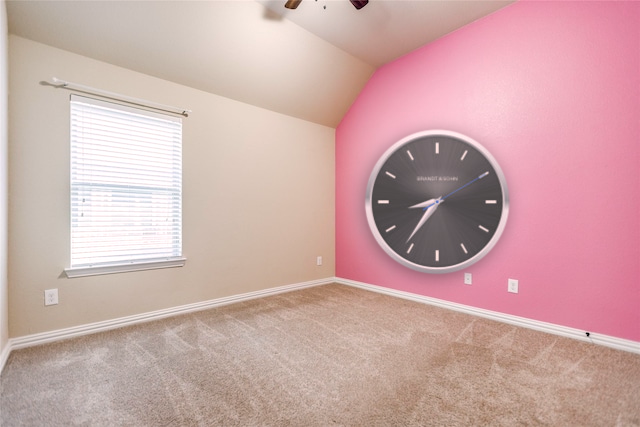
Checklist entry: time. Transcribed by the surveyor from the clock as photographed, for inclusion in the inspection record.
8:36:10
